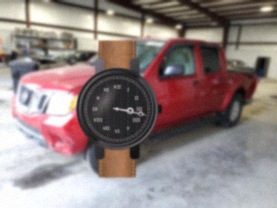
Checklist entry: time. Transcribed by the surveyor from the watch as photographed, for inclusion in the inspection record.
3:17
